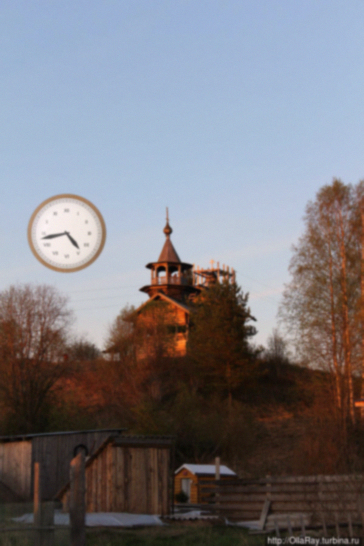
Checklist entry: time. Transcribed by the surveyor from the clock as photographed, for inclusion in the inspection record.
4:43
